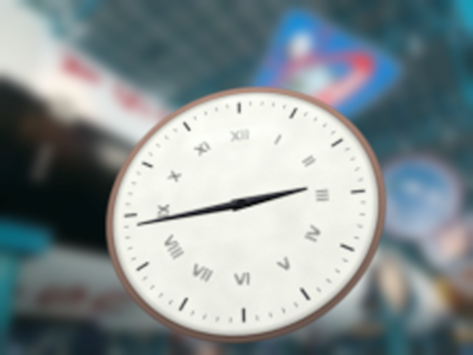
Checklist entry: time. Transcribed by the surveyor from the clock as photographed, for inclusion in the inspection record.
2:44
